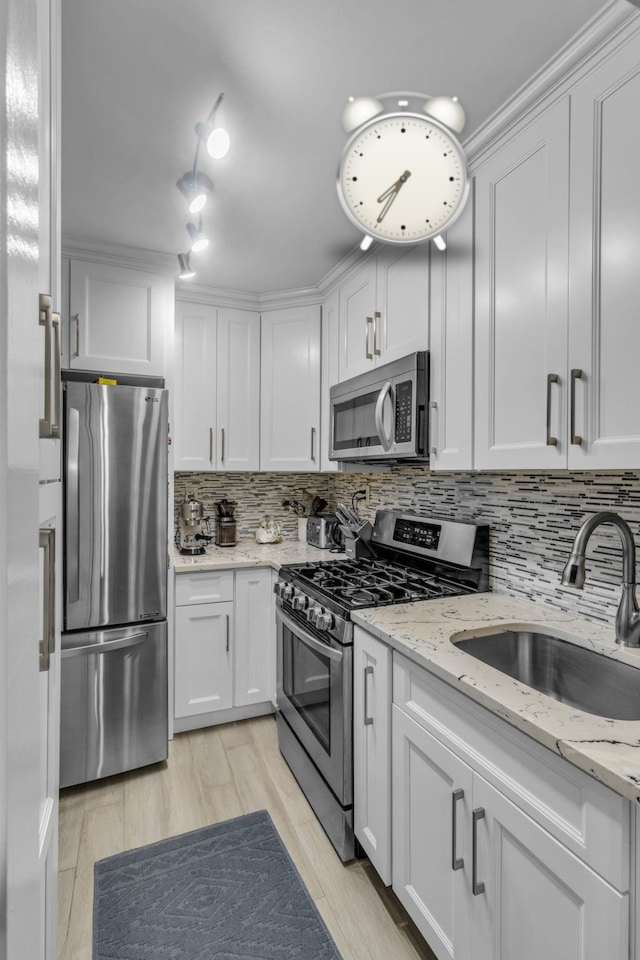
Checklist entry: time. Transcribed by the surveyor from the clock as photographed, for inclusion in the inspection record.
7:35
